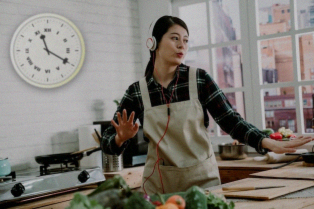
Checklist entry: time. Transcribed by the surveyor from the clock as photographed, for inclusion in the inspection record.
11:20
